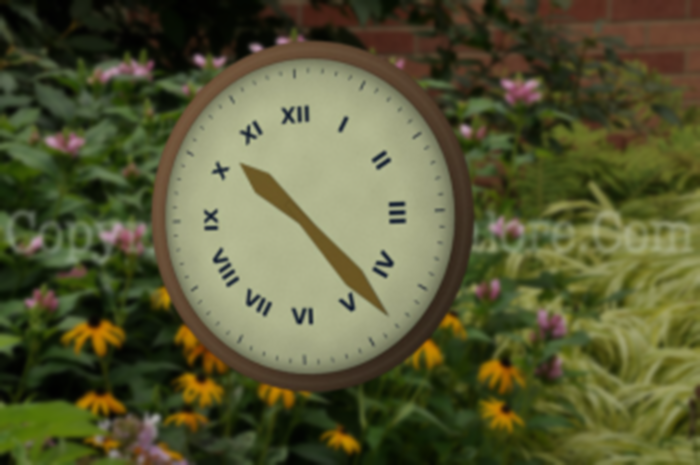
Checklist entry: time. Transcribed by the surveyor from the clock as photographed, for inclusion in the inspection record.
10:23
